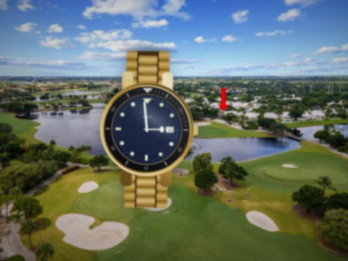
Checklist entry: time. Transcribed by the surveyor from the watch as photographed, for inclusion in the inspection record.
2:59
